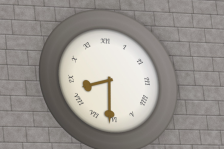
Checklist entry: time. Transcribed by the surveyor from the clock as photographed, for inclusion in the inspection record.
8:31
